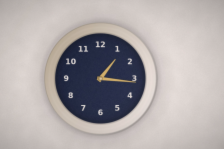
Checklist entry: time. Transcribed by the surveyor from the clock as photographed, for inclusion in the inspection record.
1:16
